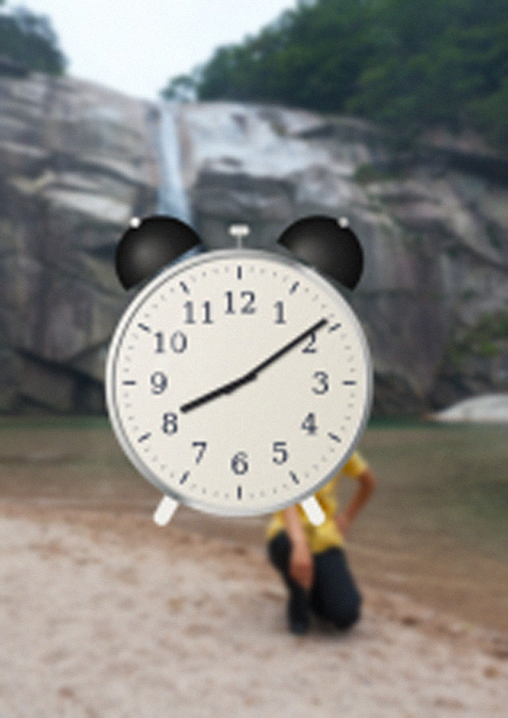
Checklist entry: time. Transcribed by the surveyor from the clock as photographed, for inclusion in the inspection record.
8:09
